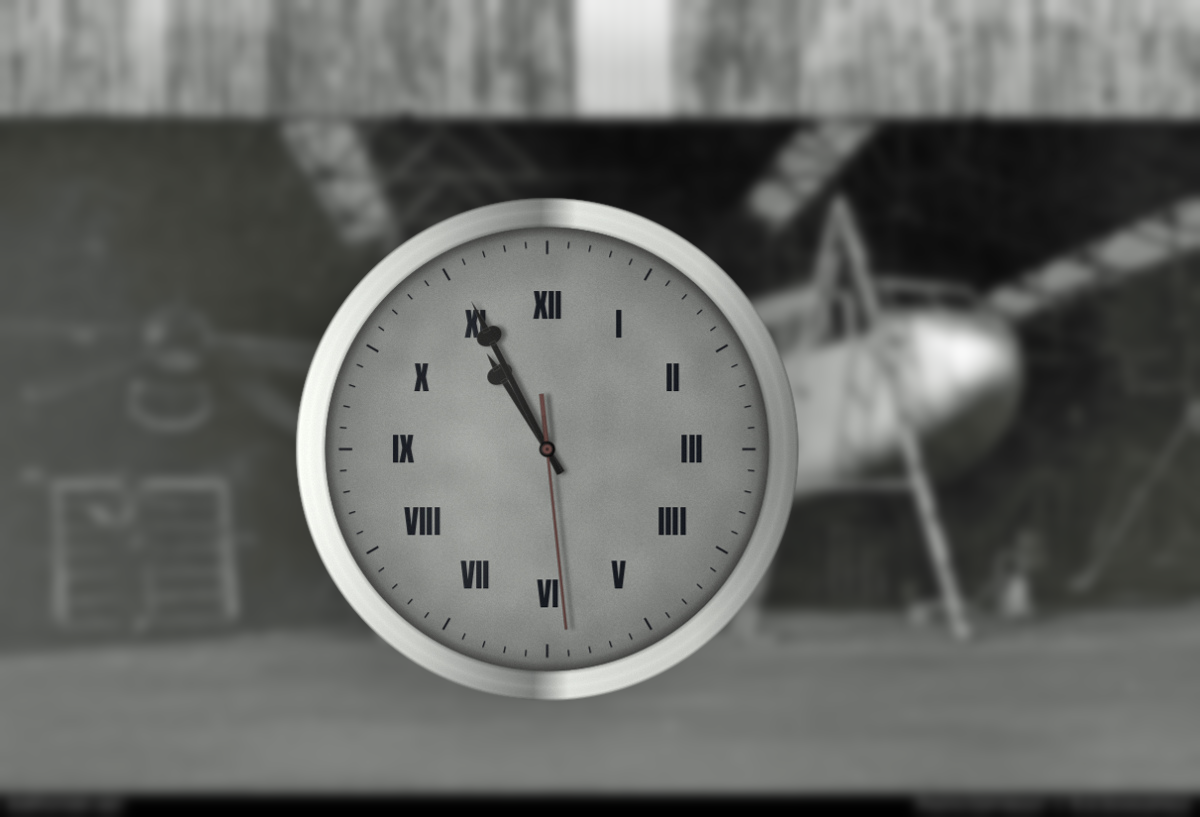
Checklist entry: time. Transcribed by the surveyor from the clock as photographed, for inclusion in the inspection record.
10:55:29
